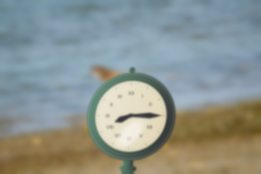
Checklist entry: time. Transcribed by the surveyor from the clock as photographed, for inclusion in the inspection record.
8:15
